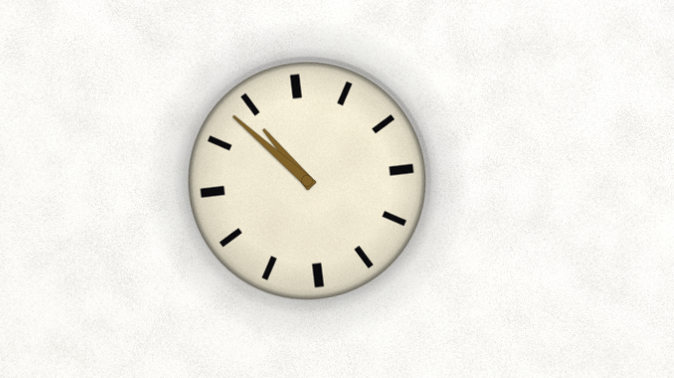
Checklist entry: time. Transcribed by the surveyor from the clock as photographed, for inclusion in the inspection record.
10:53
